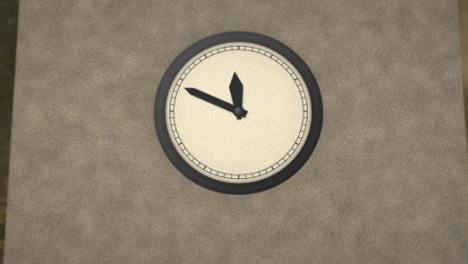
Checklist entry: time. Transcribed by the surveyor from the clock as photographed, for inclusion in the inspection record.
11:49
